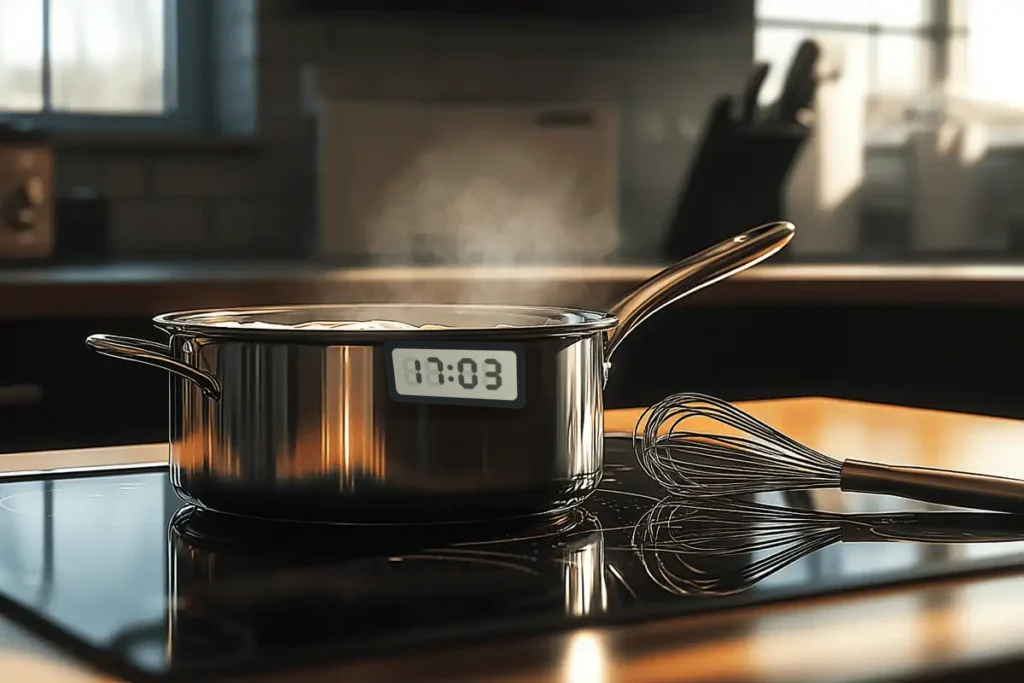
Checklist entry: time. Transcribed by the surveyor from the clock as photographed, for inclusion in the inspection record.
17:03
